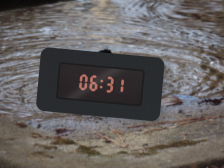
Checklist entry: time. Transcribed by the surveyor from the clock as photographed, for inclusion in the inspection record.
6:31
